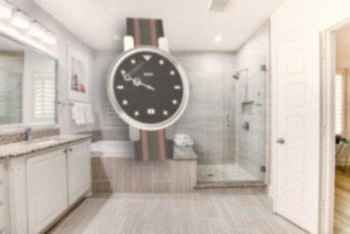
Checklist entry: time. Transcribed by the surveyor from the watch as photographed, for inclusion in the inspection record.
9:49
